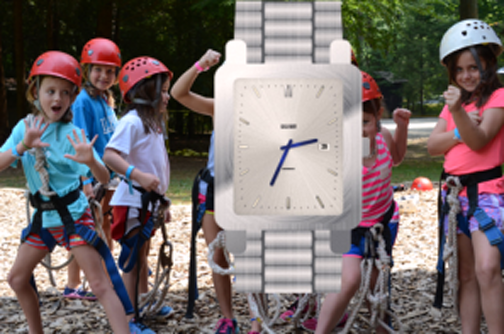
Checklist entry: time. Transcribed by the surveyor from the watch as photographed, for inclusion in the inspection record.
2:34
